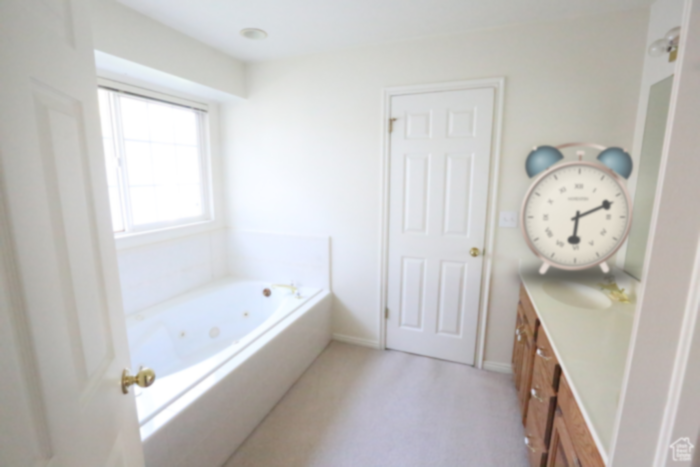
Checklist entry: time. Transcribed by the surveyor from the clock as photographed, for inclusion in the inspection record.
6:11
